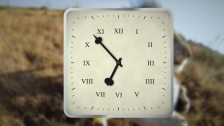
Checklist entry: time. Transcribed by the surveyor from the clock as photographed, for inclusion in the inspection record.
6:53
